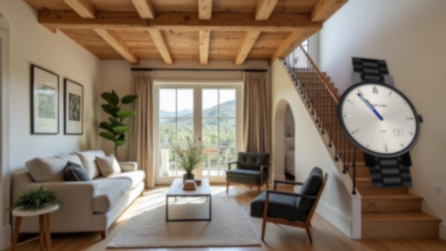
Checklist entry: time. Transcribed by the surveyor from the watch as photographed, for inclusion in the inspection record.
10:54
